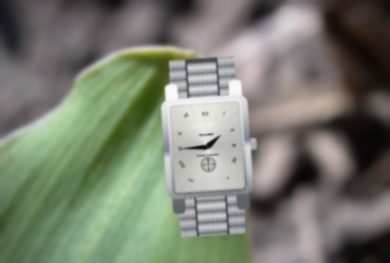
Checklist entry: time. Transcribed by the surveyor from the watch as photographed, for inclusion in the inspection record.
1:45
